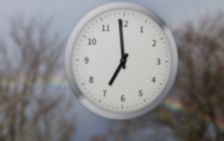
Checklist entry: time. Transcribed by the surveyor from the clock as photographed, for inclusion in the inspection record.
6:59
